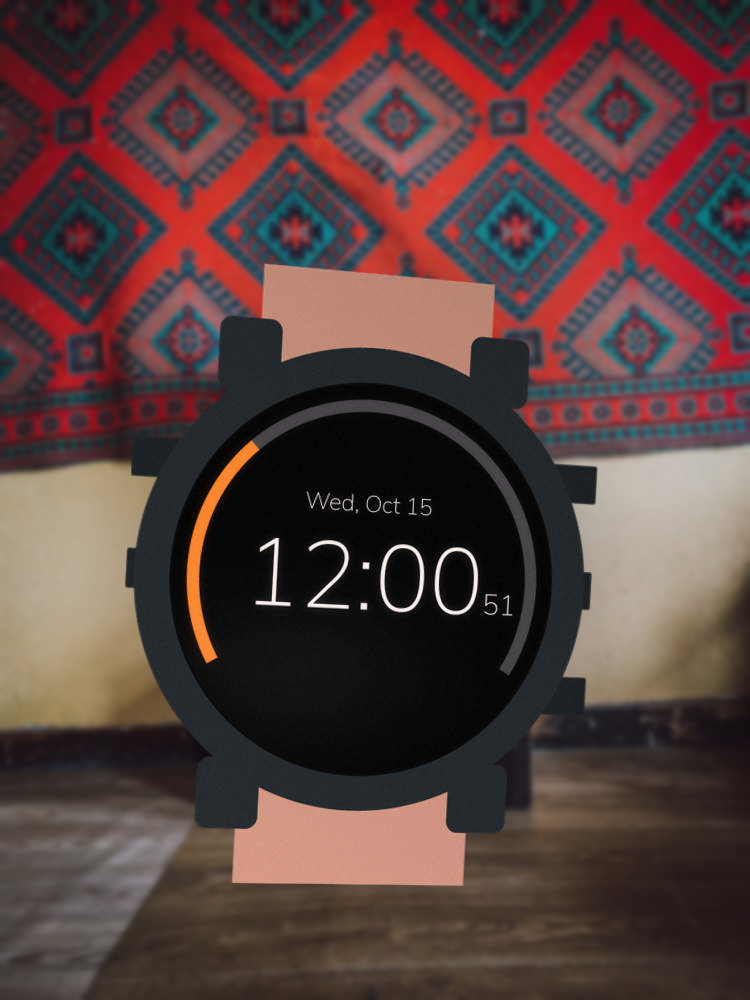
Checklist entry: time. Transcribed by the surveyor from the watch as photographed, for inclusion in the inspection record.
12:00:51
